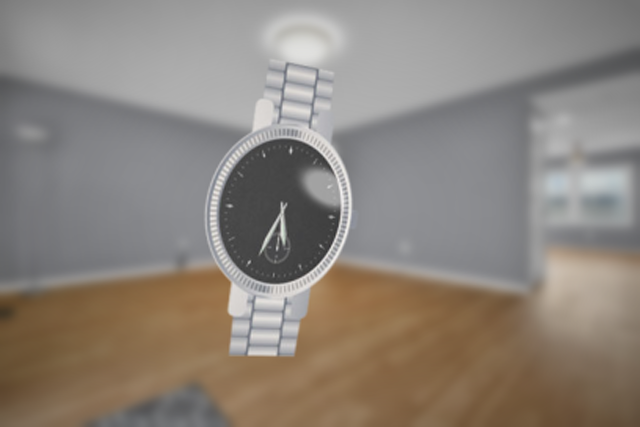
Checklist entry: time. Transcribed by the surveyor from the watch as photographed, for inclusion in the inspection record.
5:34
